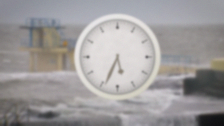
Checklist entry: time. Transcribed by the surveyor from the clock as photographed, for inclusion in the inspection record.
5:34
